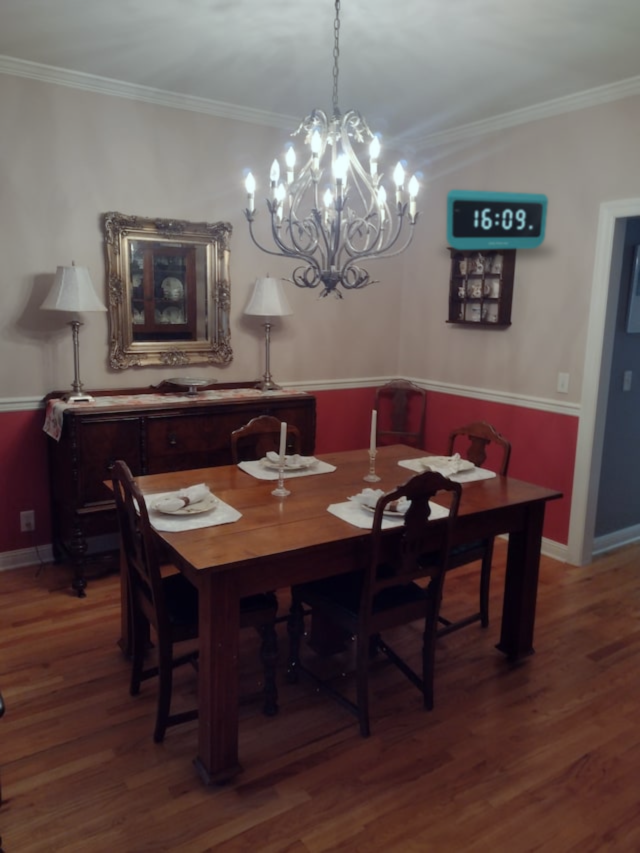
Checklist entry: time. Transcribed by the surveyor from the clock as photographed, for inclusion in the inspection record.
16:09
